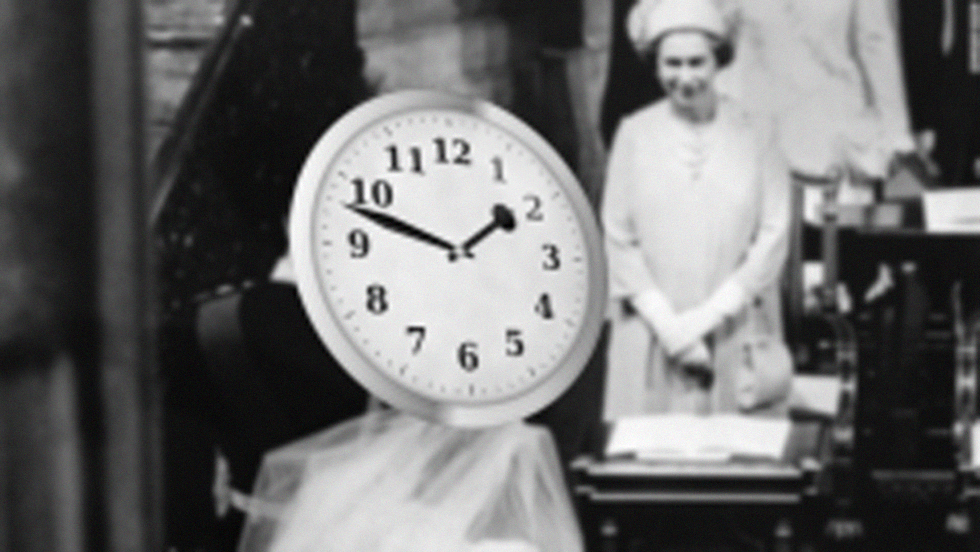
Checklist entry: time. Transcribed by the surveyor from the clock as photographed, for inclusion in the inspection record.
1:48
